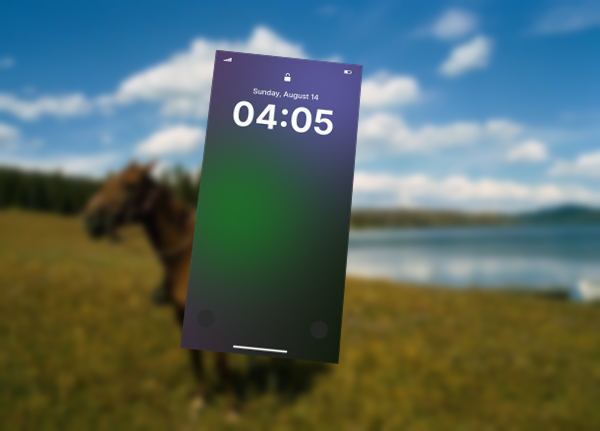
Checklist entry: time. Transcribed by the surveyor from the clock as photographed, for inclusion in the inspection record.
4:05
